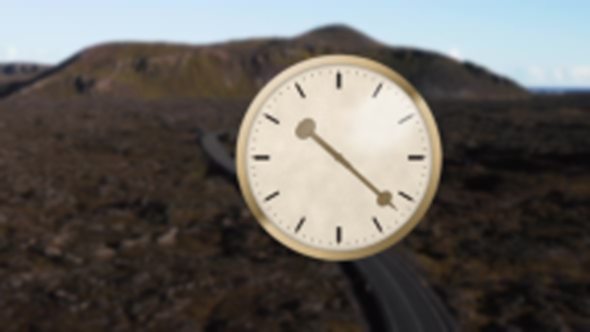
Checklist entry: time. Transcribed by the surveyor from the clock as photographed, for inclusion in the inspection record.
10:22
